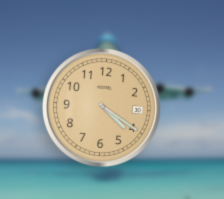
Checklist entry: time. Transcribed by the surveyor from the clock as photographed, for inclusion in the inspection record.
4:20
